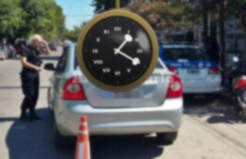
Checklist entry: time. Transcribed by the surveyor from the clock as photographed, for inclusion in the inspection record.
1:20
